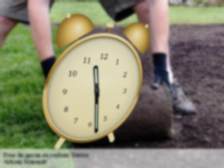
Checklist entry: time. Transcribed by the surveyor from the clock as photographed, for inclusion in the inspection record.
11:28
